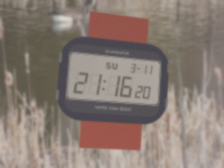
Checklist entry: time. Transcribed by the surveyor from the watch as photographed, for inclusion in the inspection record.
21:16:20
